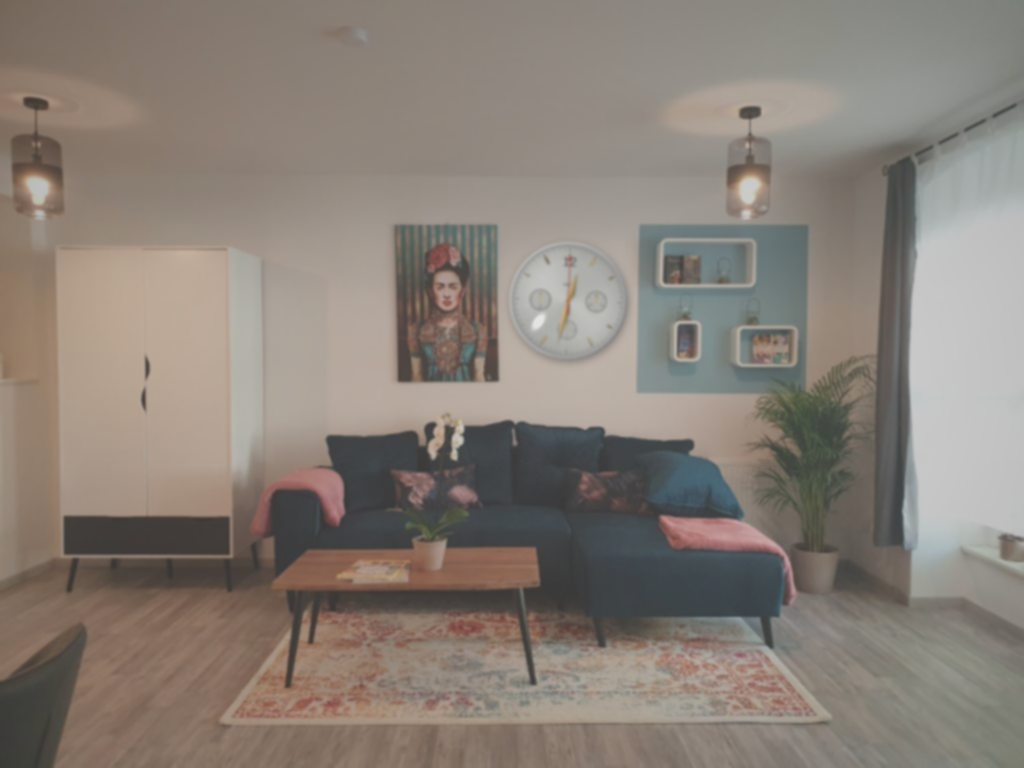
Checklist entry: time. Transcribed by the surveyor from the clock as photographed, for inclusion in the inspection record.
12:32
